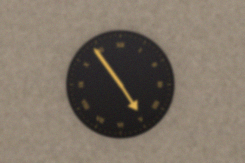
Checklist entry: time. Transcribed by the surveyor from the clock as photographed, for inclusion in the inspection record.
4:54
